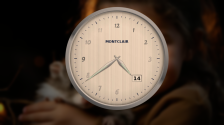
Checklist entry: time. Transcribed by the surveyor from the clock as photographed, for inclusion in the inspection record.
4:39
